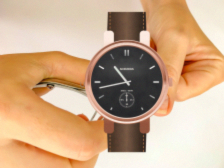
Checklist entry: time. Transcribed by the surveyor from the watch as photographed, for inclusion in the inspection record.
10:43
